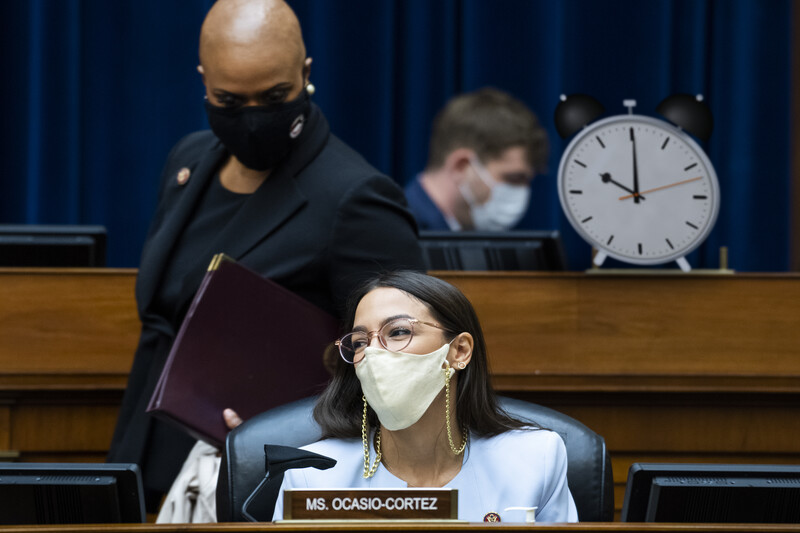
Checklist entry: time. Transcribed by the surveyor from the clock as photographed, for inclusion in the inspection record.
10:00:12
